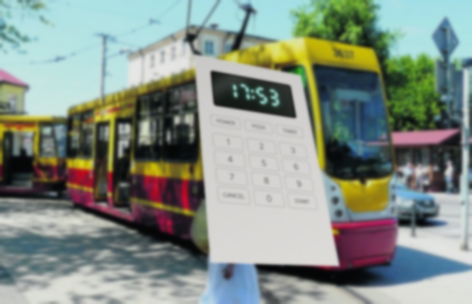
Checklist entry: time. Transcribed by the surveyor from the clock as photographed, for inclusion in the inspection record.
17:53
